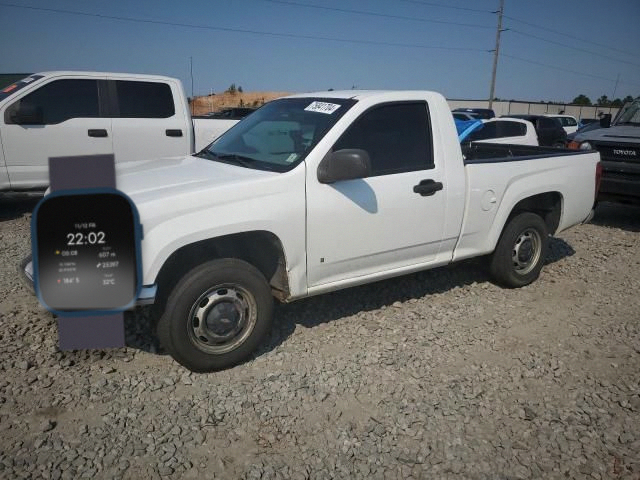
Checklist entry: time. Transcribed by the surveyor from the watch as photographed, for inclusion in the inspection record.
22:02
